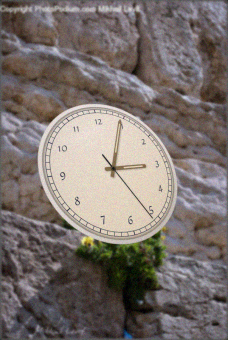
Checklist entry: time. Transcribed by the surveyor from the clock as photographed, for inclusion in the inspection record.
3:04:26
